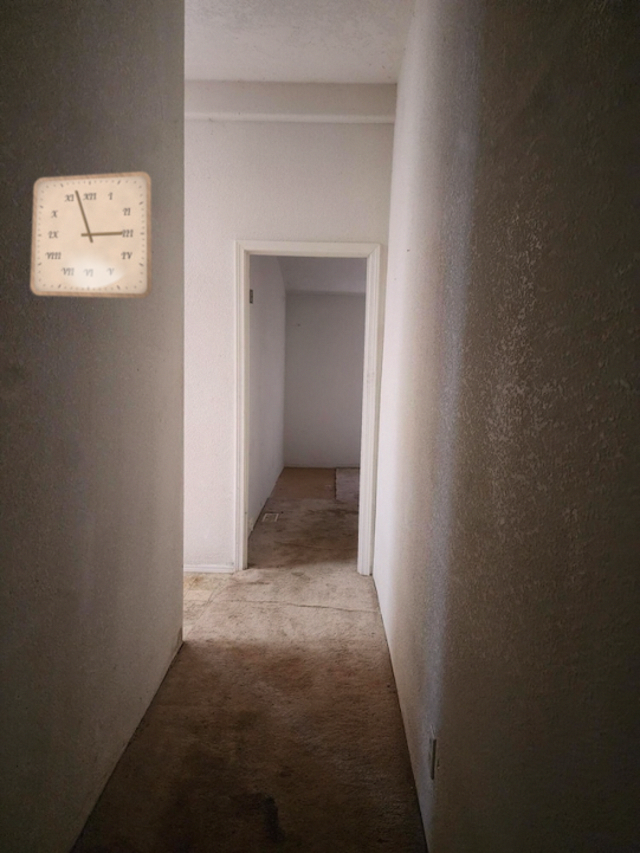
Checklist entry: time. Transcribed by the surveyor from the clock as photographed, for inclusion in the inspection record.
2:57
